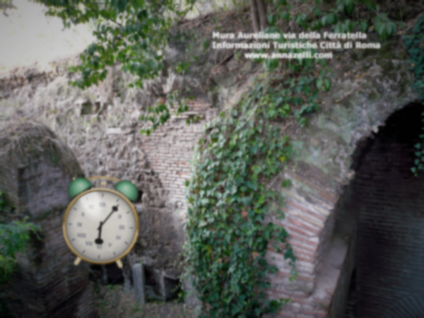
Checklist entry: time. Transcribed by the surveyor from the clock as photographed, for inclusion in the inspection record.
6:06
